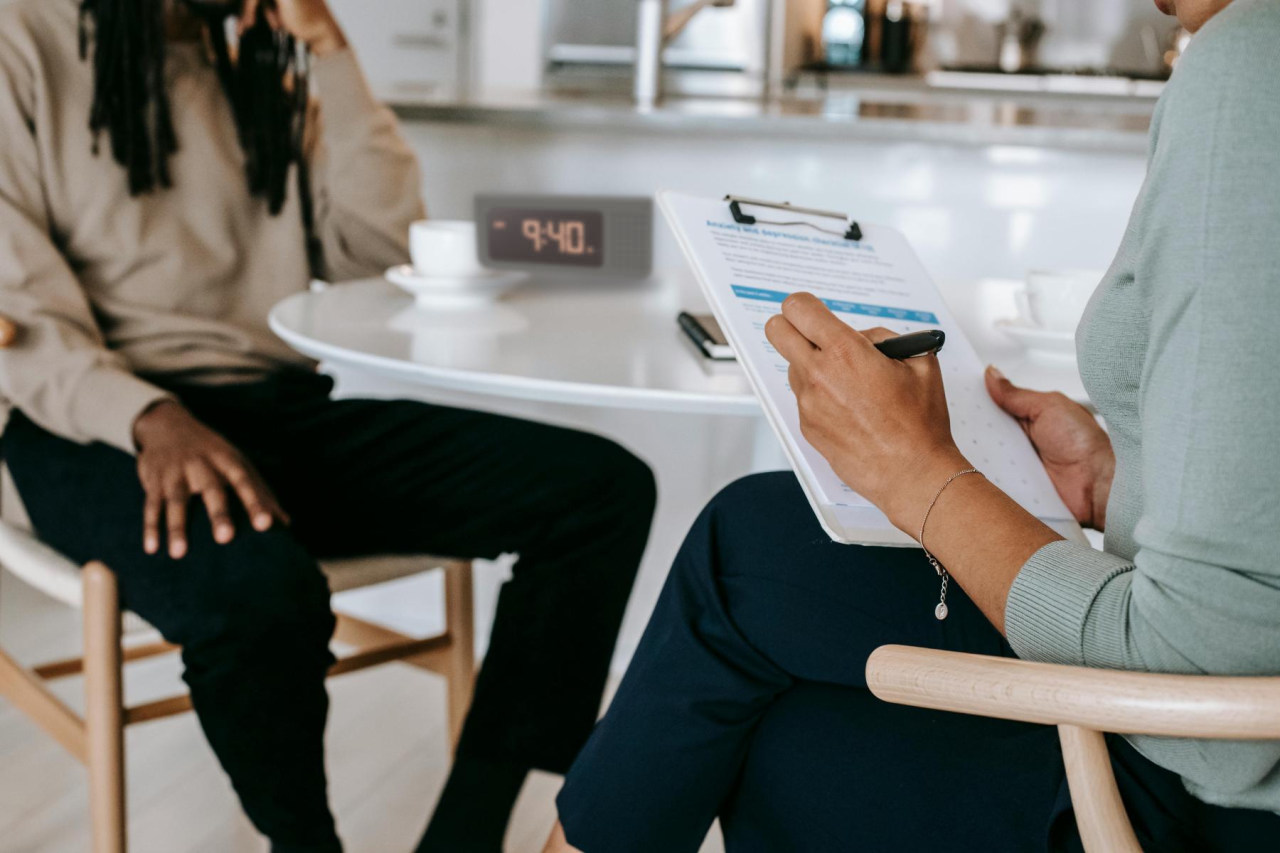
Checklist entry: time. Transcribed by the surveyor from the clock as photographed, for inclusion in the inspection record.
9:40
